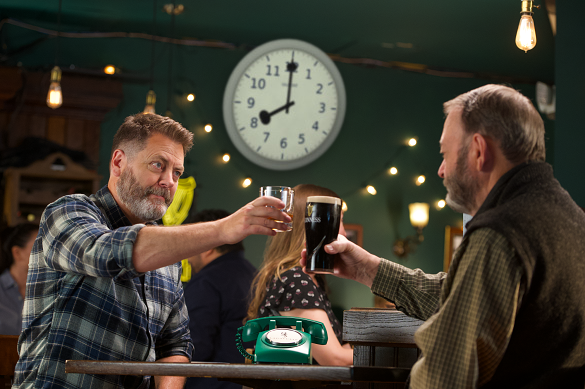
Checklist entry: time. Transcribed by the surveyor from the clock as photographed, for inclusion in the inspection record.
8:00
